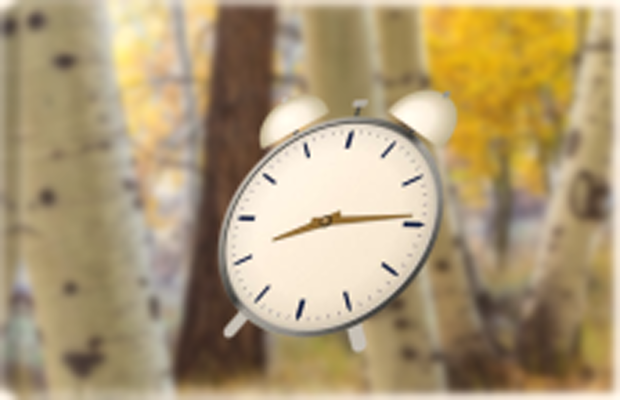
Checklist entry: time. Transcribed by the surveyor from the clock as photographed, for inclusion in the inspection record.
8:14
